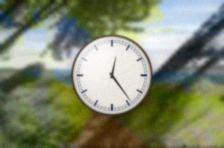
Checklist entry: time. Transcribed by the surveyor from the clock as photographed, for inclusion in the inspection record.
12:24
